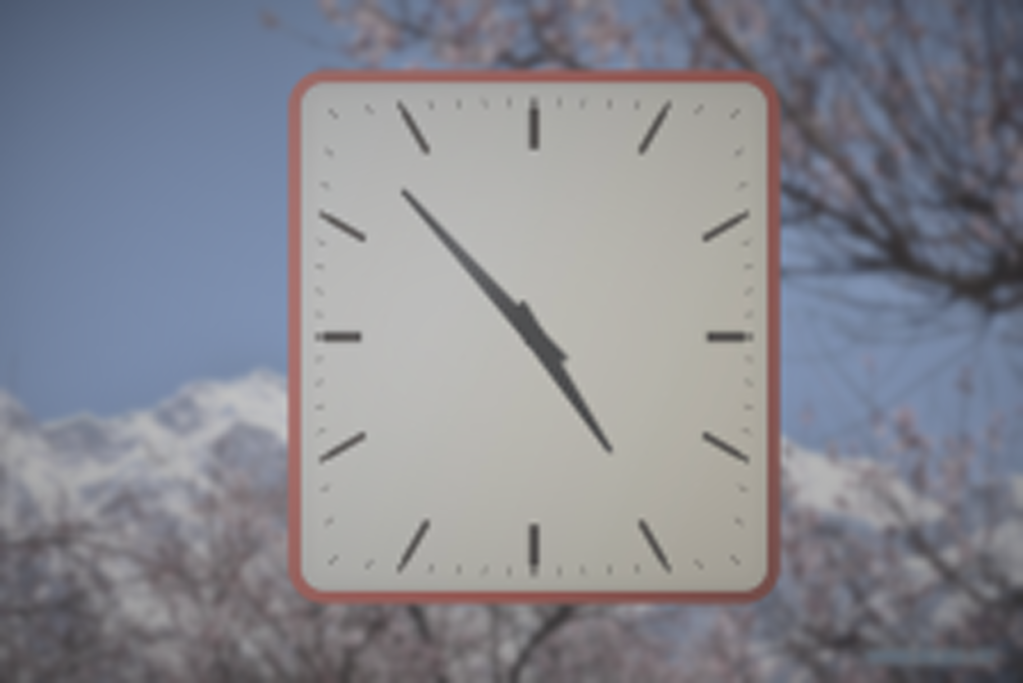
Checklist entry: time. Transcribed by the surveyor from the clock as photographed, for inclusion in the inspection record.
4:53
